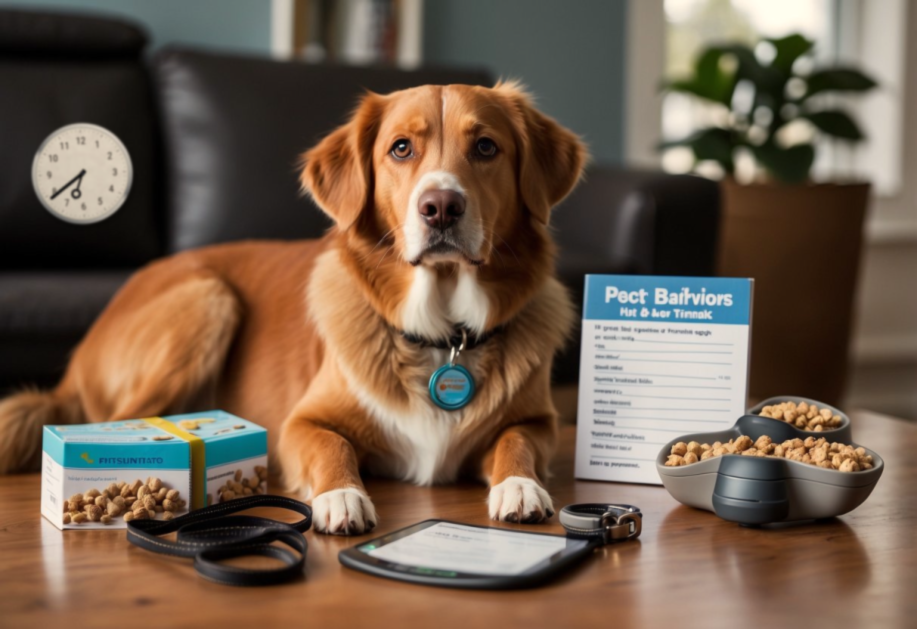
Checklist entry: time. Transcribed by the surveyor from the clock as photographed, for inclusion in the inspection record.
6:39
